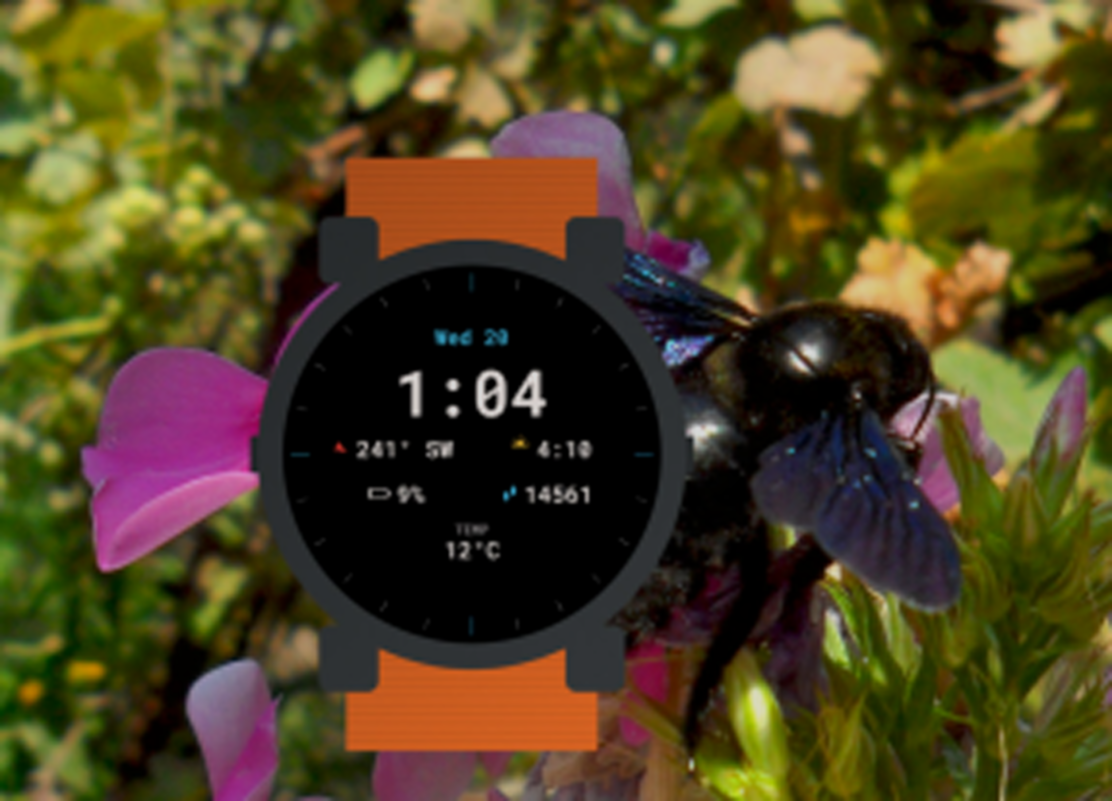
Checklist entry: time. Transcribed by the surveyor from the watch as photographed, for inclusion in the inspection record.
1:04
